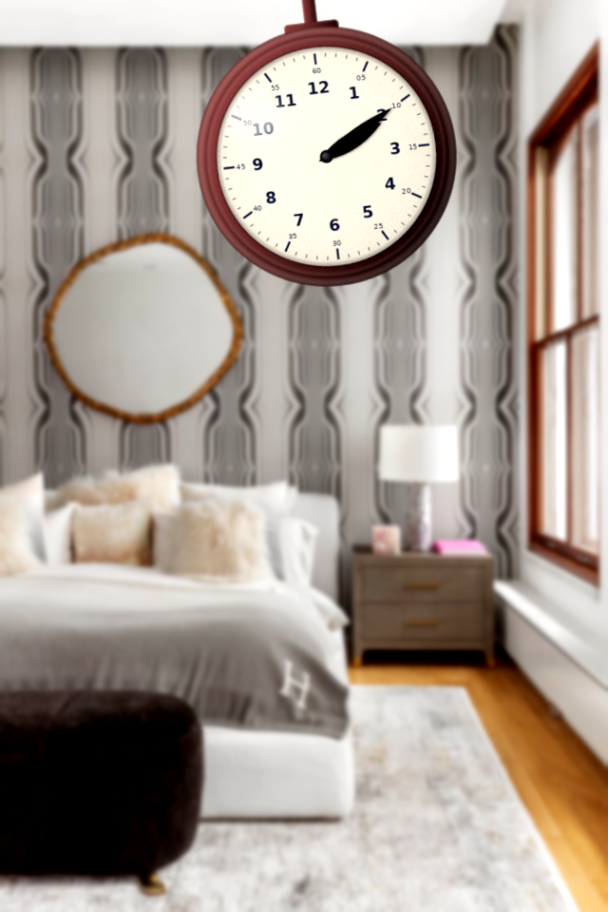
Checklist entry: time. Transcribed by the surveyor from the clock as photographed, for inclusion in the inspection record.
2:10
